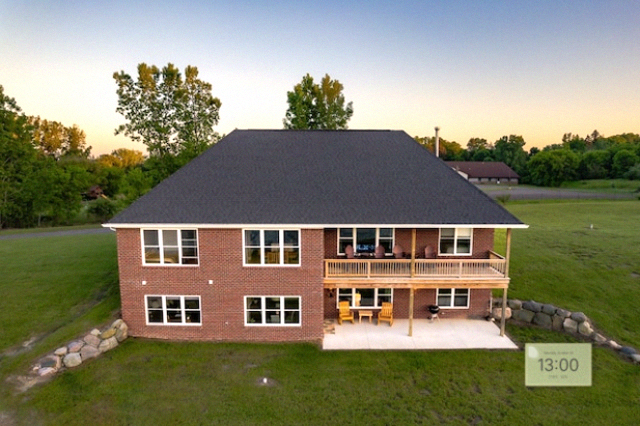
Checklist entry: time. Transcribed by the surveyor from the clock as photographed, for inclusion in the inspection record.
13:00
